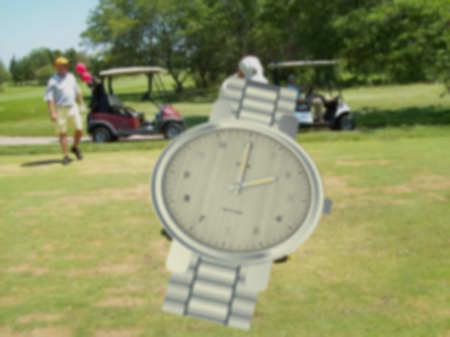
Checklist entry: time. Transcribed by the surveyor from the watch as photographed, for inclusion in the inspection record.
2:00
